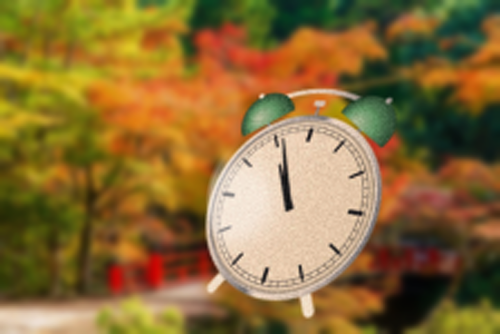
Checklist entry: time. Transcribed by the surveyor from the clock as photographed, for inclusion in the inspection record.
10:56
